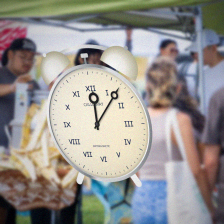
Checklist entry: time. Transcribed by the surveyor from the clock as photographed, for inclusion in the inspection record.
12:07
